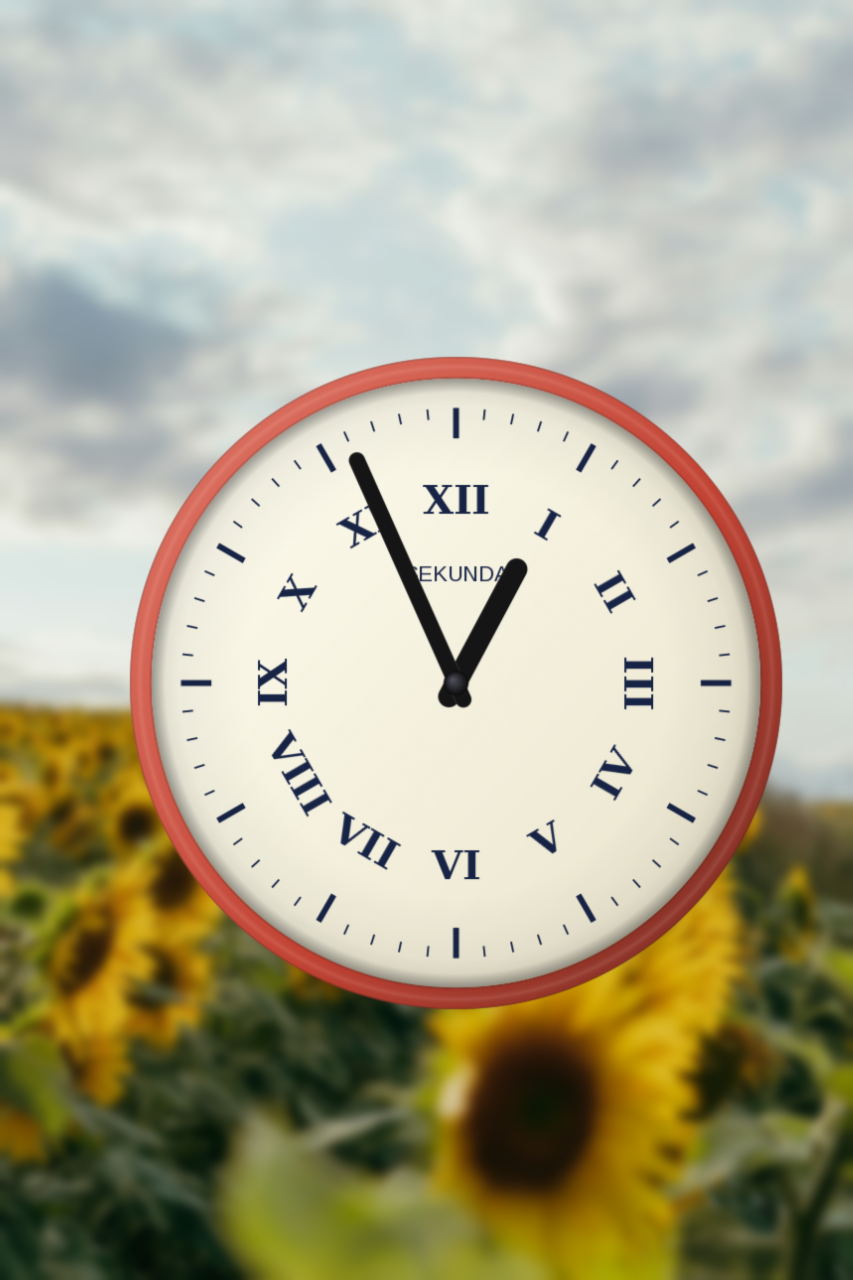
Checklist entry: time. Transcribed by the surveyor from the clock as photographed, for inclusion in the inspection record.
12:56
